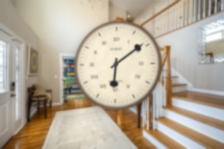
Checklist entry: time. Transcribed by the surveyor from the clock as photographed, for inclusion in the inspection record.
6:09
